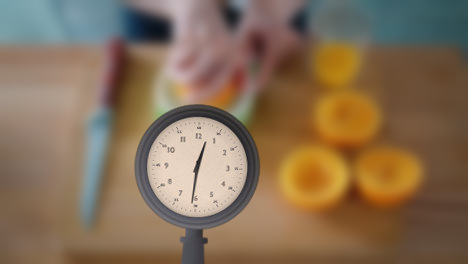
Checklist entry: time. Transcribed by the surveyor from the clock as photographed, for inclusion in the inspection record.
12:31
